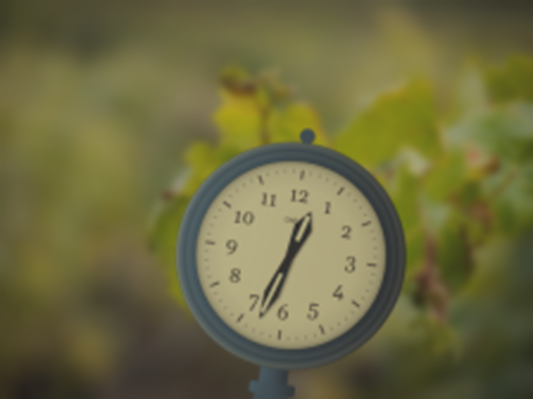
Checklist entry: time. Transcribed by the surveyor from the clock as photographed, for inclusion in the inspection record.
12:33
